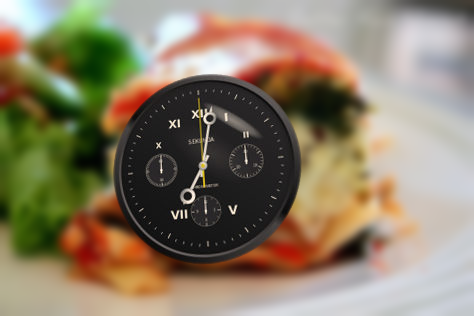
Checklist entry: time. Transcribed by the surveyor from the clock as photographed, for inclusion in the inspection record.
7:02
